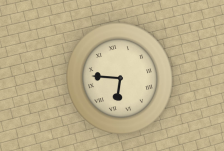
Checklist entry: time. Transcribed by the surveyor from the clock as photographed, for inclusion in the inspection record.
6:48
